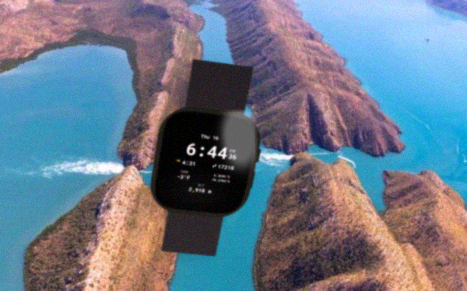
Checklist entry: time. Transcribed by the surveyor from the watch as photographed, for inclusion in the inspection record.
6:44
